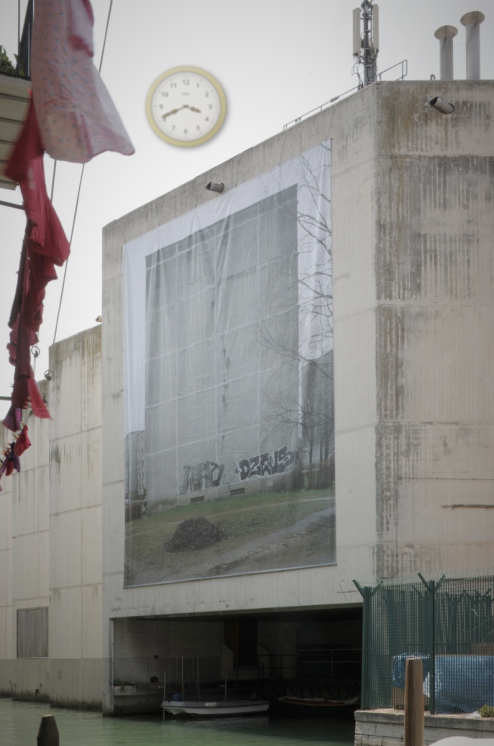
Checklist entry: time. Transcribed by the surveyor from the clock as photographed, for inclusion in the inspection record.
3:41
